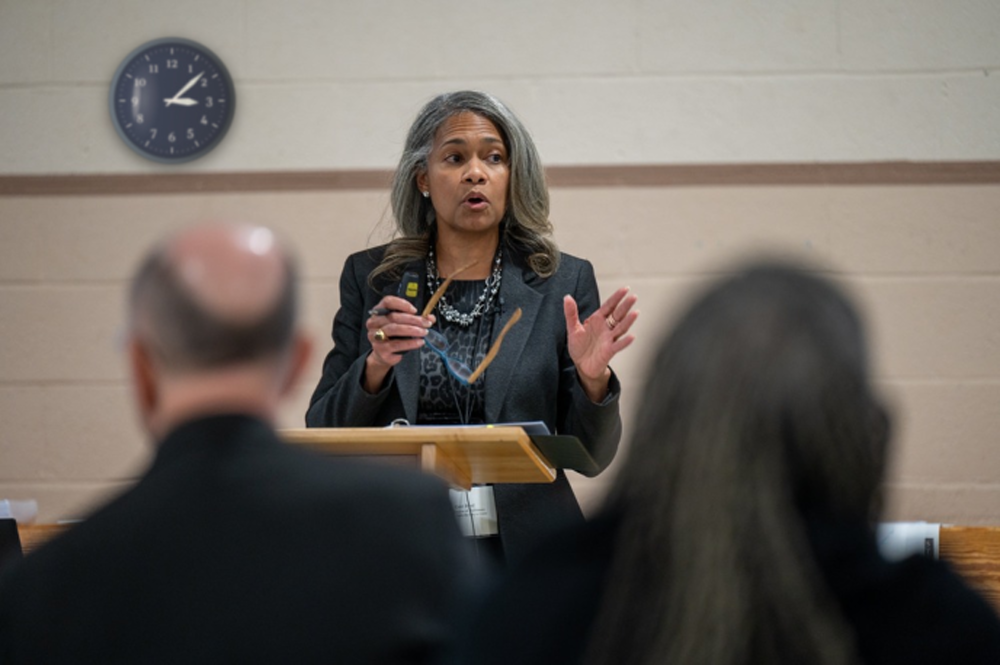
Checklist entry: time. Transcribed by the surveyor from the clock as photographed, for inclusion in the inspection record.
3:08
